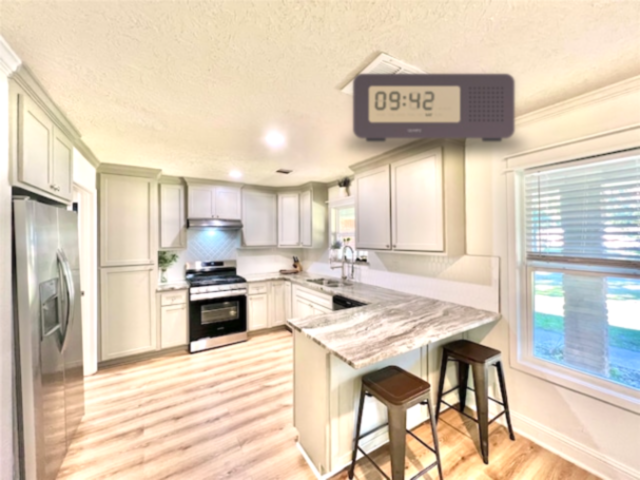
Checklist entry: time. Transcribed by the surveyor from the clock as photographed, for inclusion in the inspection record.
9:42
